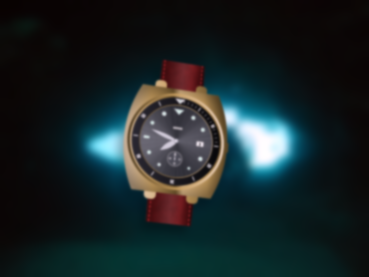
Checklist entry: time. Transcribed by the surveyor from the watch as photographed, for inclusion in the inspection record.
7:48
